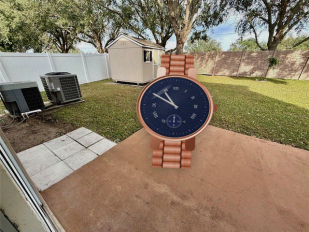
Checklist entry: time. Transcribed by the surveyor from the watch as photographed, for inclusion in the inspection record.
10:50
